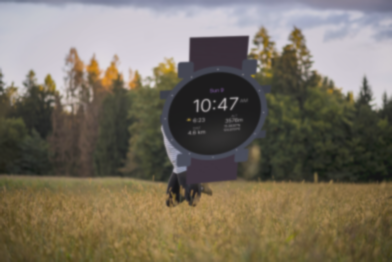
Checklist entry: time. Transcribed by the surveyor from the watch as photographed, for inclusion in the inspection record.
10:47
